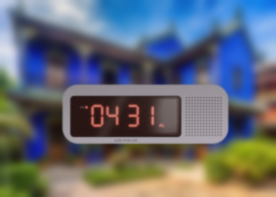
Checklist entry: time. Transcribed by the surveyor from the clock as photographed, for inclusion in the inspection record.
4:31
